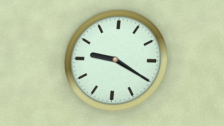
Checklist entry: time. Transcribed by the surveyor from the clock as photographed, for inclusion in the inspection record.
9:20
